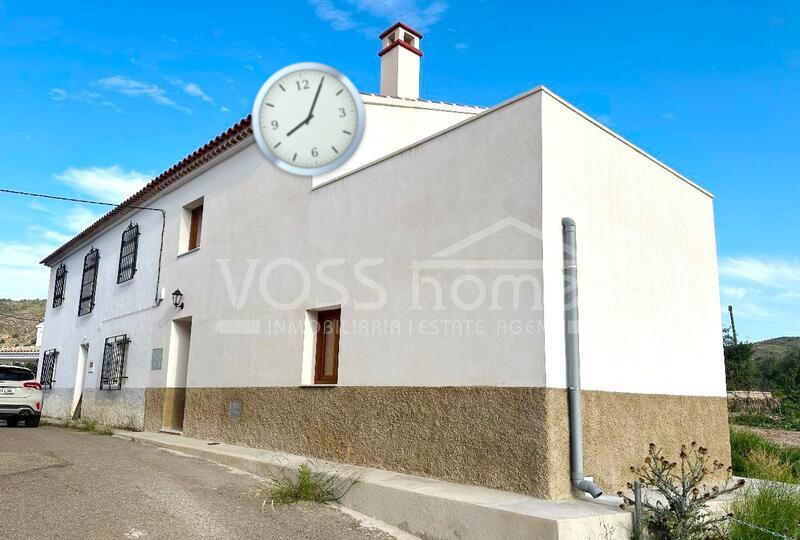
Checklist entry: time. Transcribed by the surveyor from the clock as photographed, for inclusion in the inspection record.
8:05
